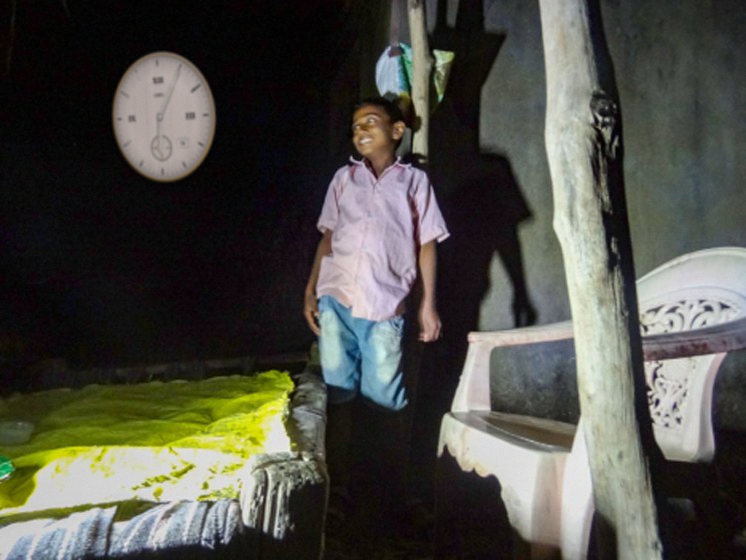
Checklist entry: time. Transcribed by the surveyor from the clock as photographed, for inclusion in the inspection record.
6:05
